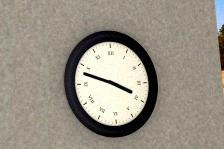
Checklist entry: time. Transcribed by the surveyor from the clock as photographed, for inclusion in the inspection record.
3:48
